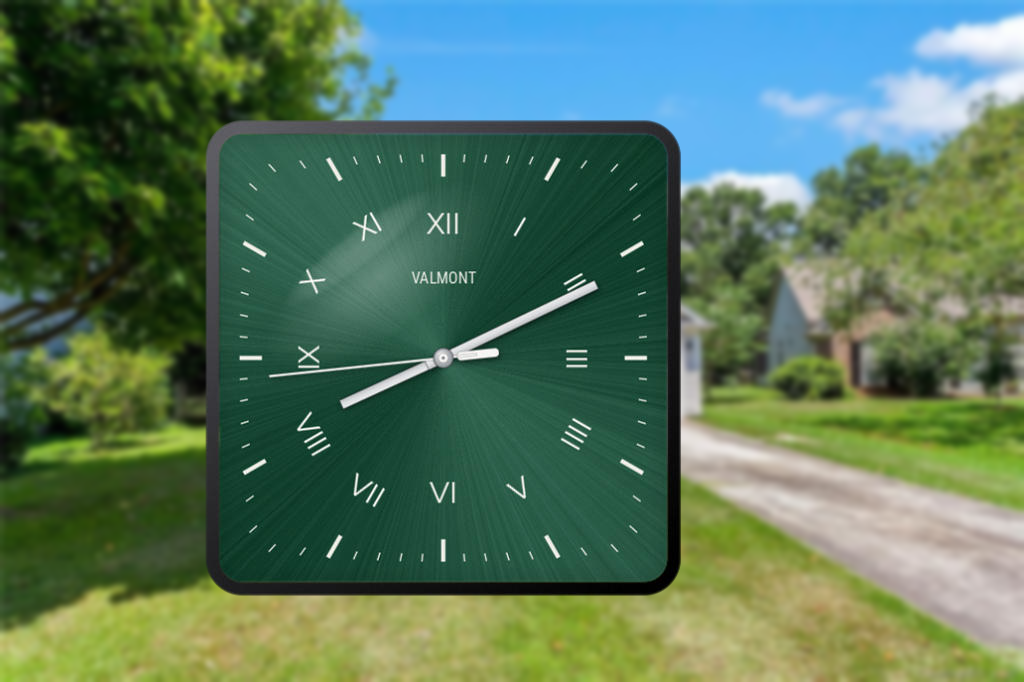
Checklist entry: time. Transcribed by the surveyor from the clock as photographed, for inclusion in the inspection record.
8:10:44
